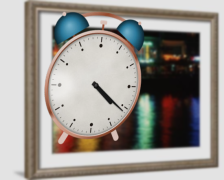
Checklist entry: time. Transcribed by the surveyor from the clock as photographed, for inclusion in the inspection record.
4:21
